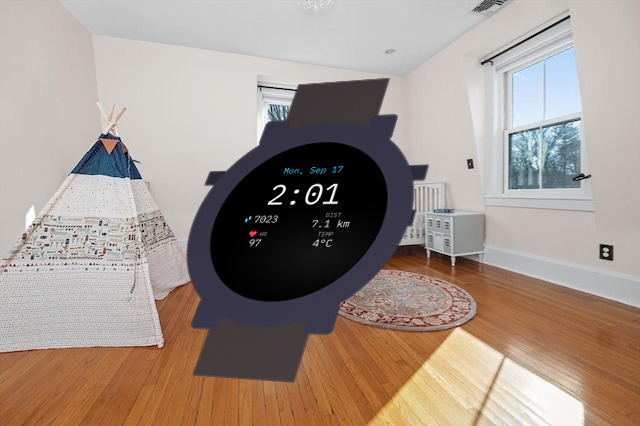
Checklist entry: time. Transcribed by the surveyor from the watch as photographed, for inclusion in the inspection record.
2:01
